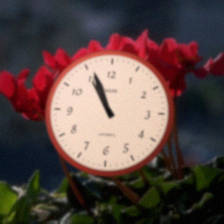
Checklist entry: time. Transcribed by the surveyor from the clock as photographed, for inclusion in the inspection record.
10:56
